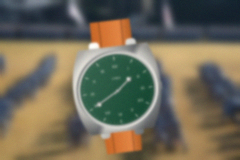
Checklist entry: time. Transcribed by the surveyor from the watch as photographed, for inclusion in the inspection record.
1:40
